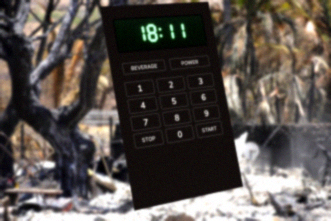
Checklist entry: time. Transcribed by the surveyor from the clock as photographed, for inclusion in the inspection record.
18:11
